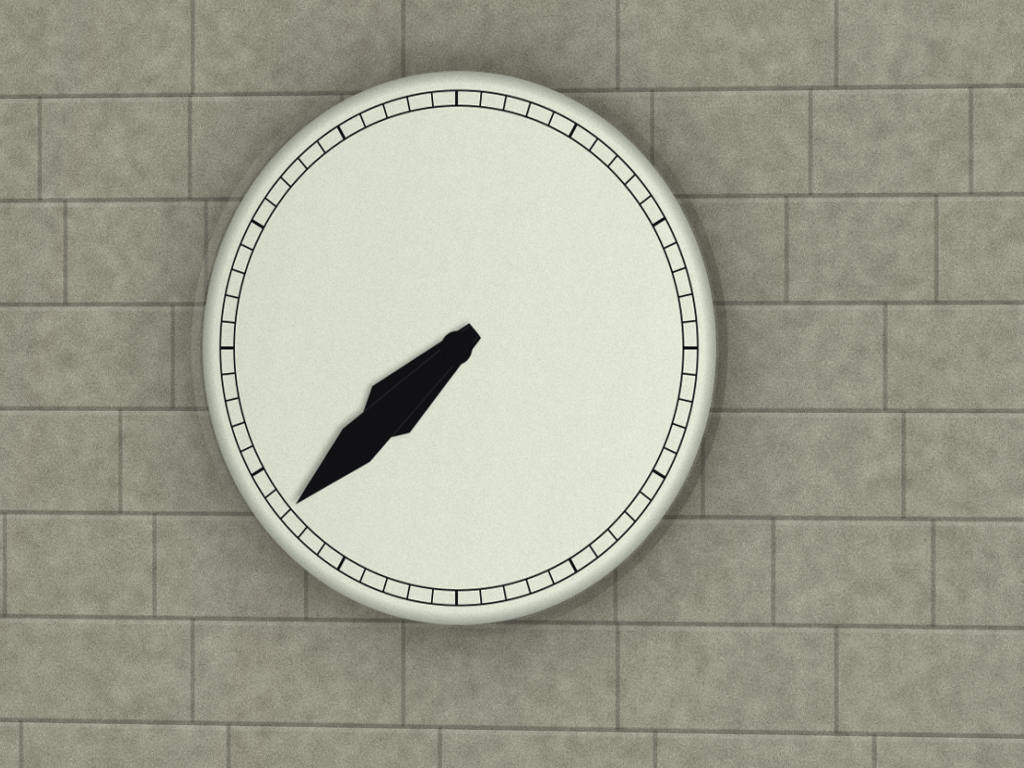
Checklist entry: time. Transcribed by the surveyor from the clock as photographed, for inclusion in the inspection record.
7:38
